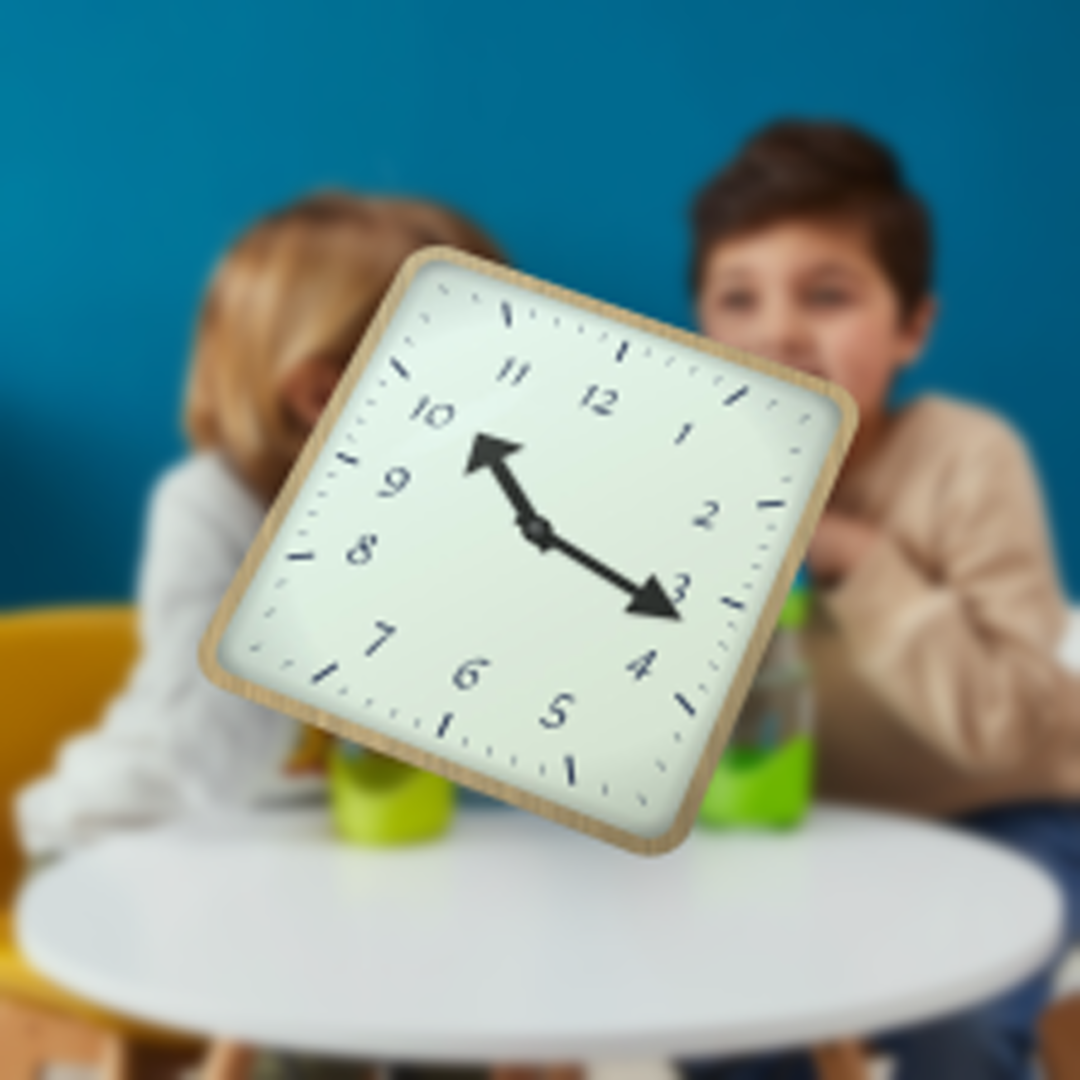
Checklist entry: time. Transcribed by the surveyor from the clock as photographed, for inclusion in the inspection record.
10:17
